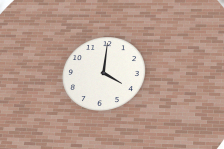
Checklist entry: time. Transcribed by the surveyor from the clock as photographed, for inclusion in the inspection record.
4:00
